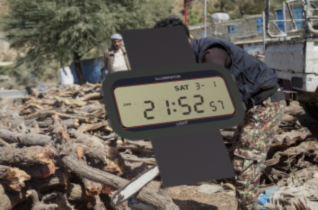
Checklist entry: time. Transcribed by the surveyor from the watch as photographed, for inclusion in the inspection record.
21:52:57
